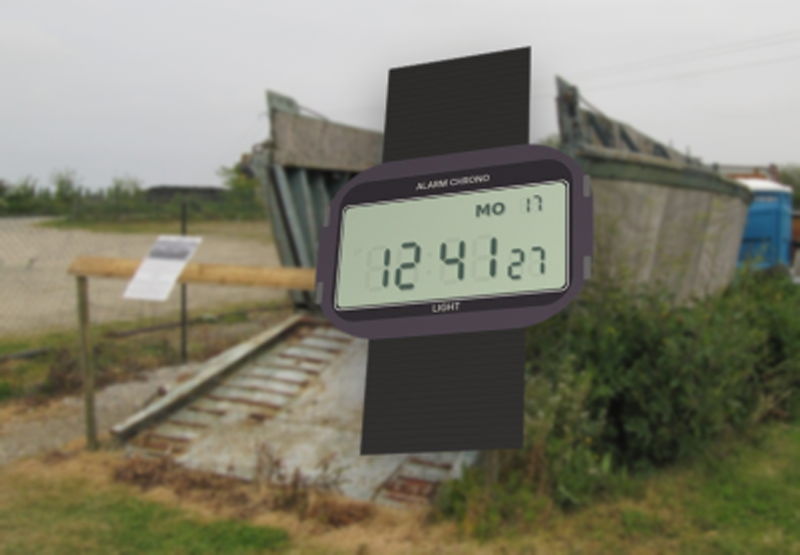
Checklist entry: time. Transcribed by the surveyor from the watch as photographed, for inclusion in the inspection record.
12:41:27
